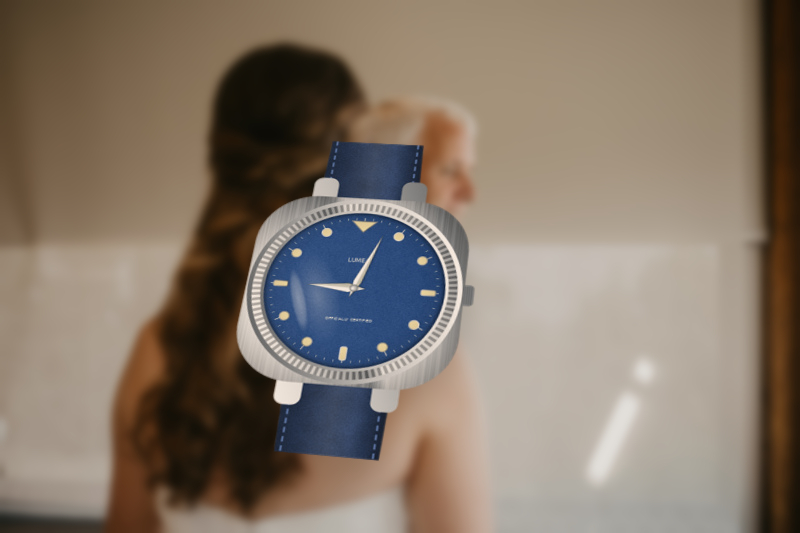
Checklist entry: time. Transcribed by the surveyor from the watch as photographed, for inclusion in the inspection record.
9:03
